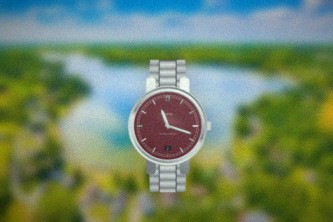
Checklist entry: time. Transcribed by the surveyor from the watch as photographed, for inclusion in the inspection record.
11:18
